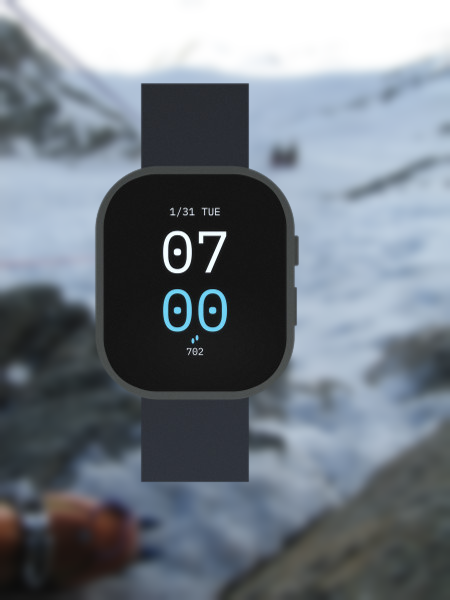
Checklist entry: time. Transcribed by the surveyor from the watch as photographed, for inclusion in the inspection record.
7:00
